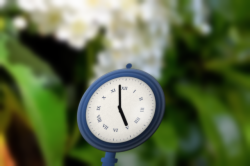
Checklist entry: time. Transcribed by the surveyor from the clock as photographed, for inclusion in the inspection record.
4:58
